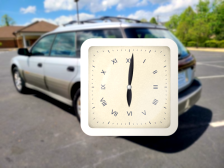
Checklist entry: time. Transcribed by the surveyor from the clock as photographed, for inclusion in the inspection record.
6:01
